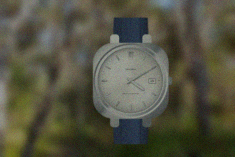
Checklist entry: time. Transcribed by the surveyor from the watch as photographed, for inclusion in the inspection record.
4:10
